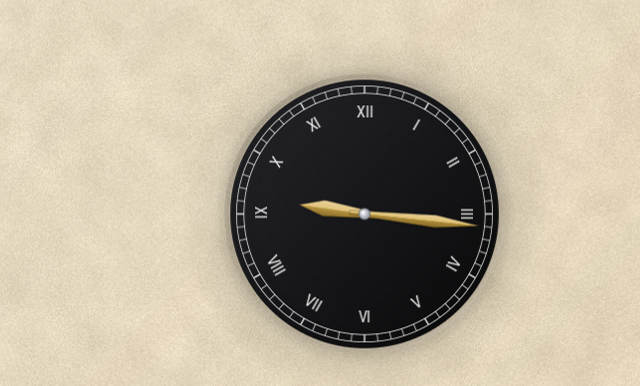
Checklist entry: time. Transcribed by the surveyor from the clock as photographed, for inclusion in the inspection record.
9:16
